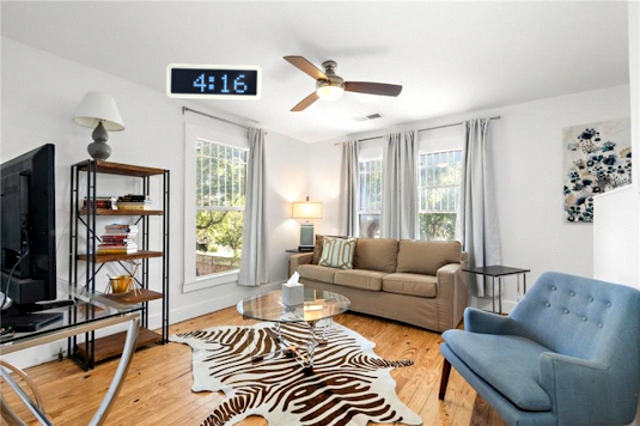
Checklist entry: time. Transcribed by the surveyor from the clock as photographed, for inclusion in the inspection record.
4:16
